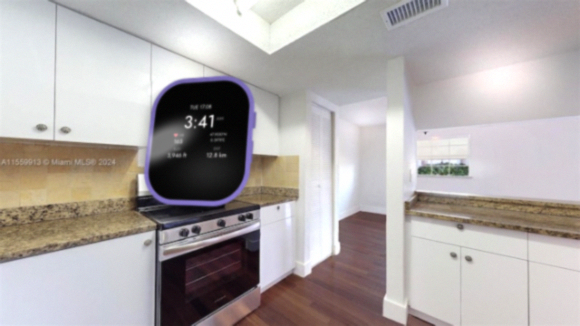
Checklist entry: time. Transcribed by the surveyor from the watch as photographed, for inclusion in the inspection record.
3:41
